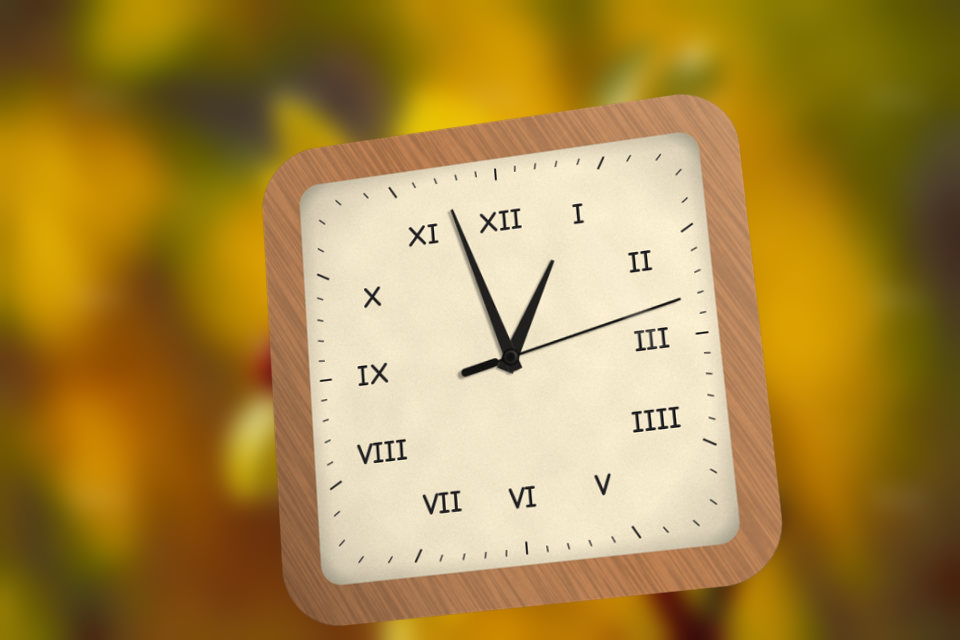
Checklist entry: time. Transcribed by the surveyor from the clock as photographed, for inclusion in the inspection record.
12:57:13
